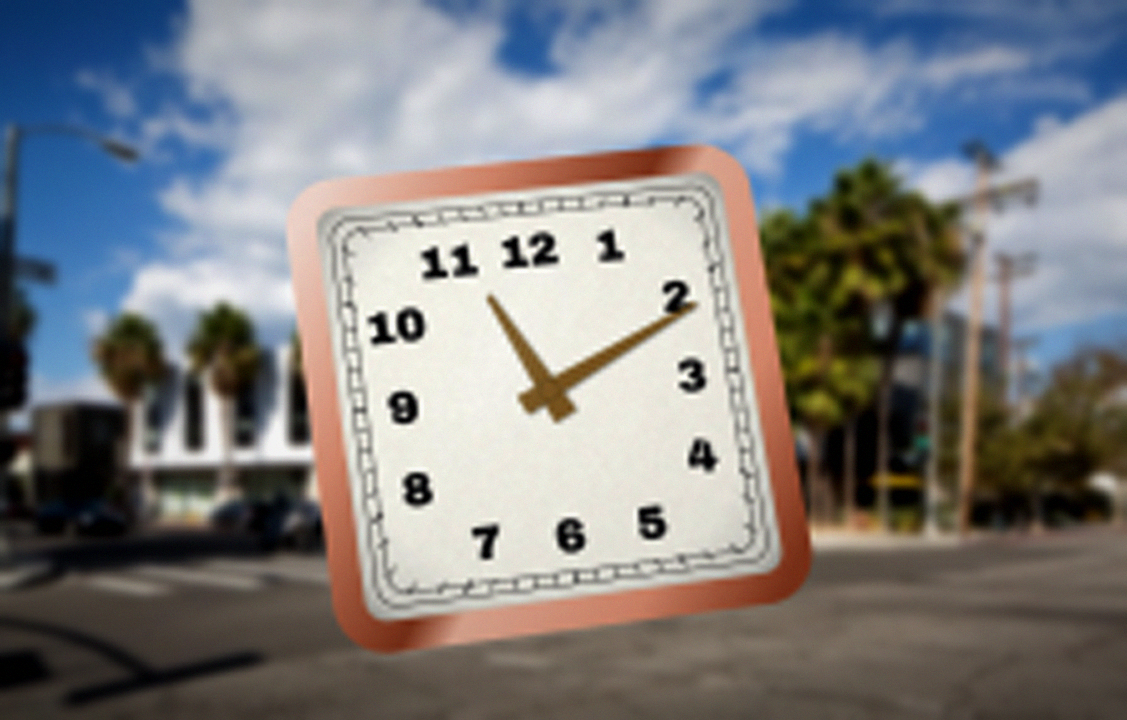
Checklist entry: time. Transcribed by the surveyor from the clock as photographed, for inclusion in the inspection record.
11:11
